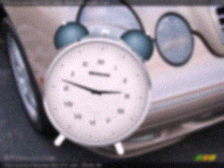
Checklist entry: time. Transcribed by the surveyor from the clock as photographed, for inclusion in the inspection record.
2:47
